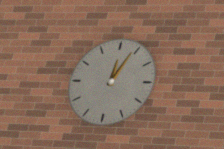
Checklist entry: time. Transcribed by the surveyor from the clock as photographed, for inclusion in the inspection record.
12:04
